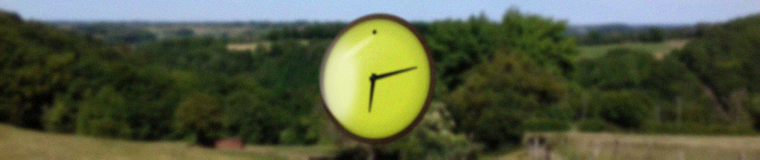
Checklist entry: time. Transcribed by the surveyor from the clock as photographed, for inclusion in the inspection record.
6:13
